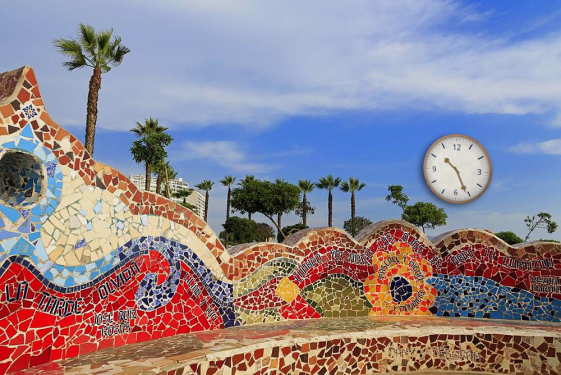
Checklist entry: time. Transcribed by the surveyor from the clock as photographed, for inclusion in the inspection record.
10:26
